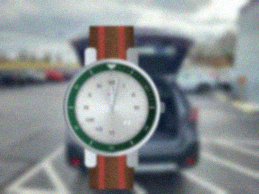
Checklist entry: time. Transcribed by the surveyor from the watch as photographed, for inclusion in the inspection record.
12:02
